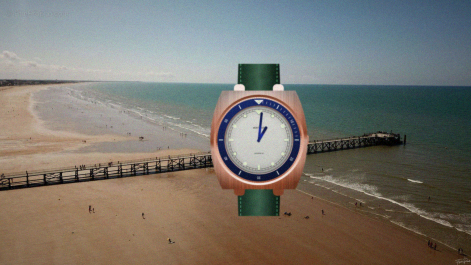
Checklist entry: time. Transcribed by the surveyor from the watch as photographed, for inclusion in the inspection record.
1:01
